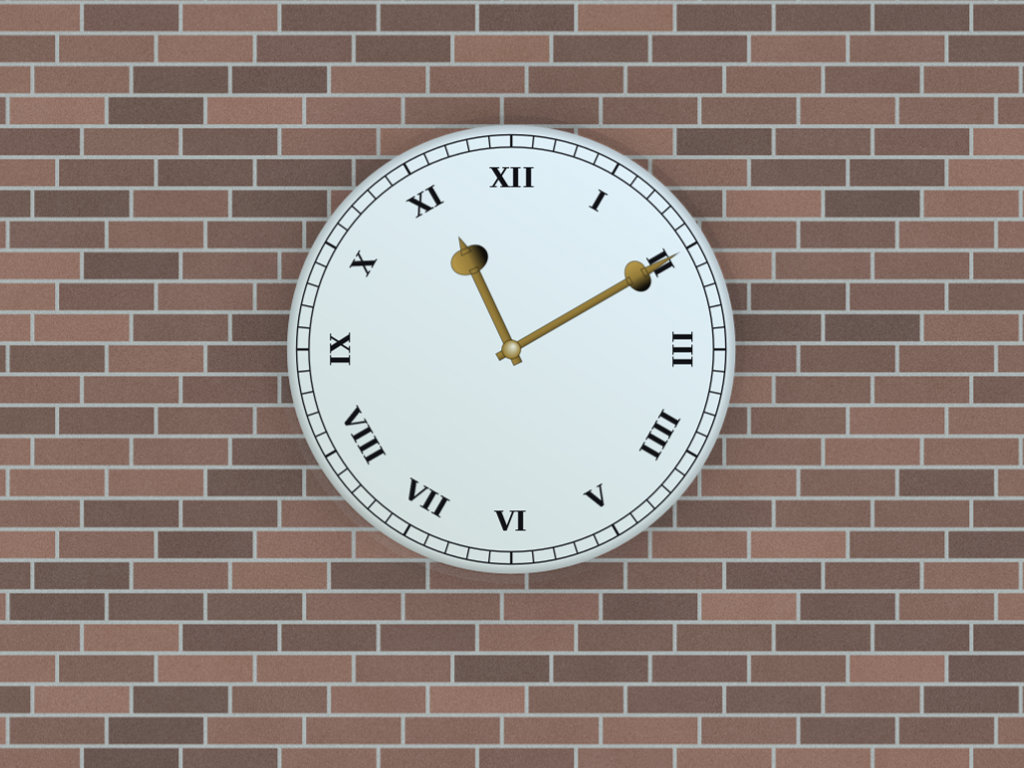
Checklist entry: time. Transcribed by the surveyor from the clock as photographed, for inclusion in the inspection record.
11:10
